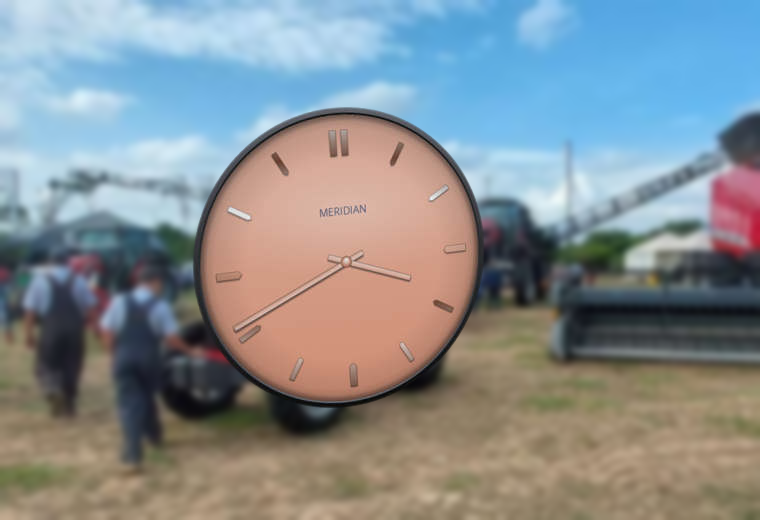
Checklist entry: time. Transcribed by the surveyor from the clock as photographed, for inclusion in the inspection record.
3:41
